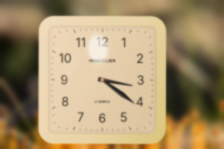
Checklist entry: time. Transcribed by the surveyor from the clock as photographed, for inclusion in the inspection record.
3:21
